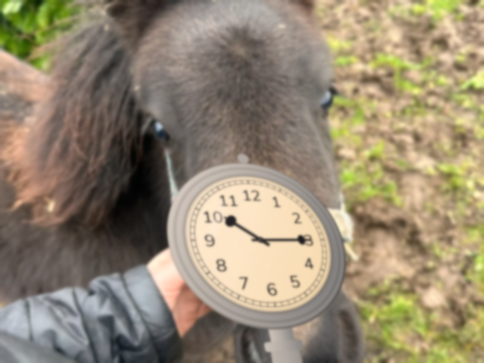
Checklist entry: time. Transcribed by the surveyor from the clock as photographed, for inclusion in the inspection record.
10:15
